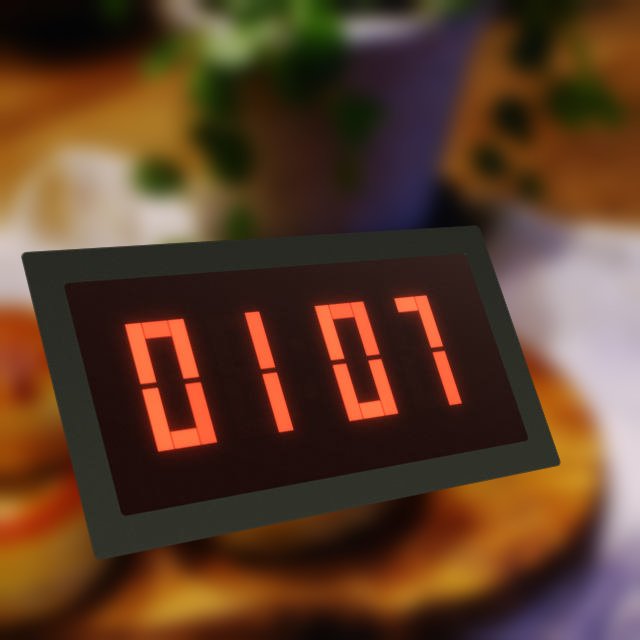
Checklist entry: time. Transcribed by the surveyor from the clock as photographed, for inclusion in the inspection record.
1:07
